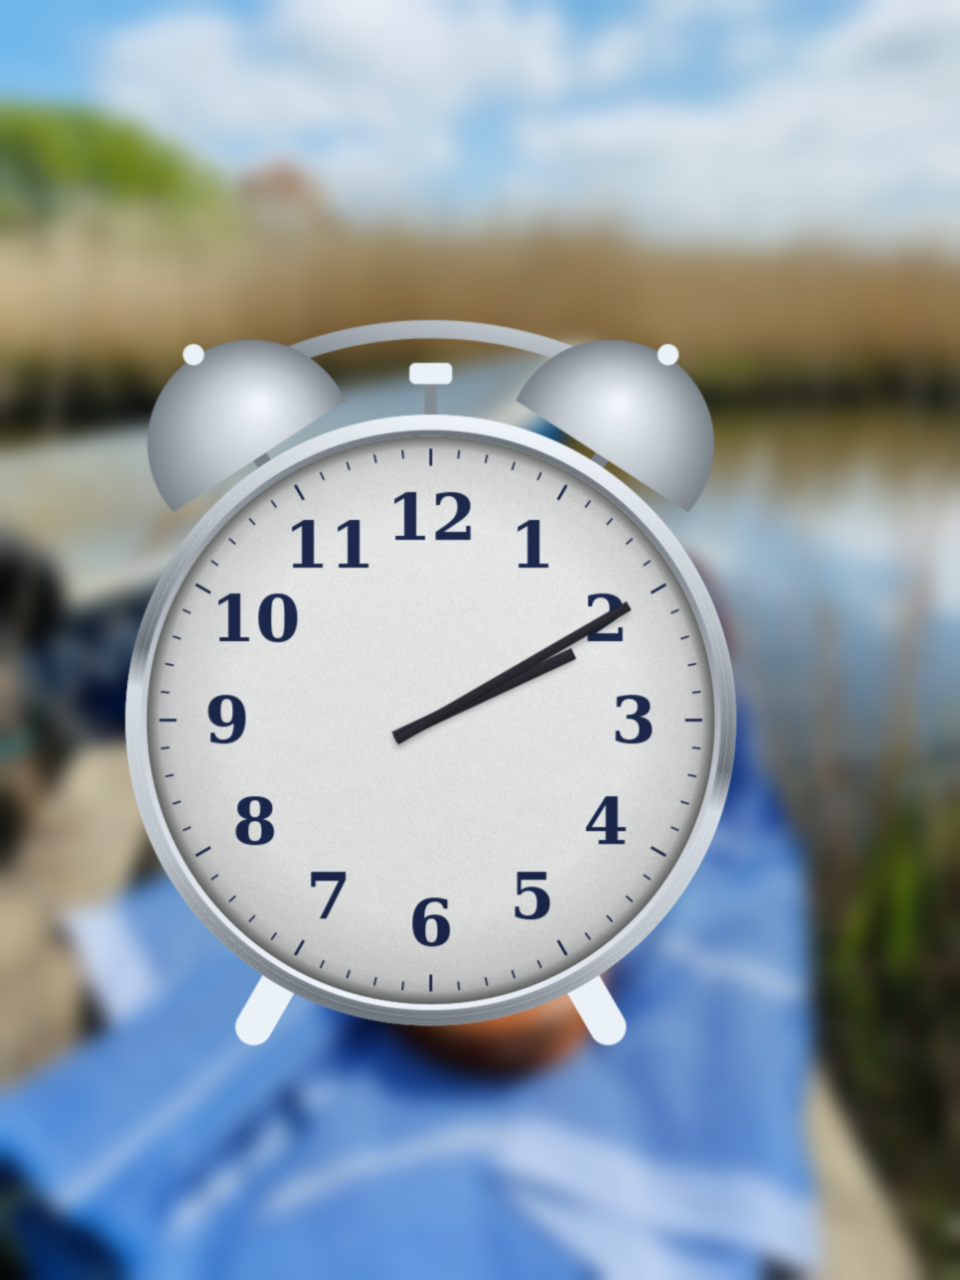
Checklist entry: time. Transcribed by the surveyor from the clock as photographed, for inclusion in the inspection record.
2:10
